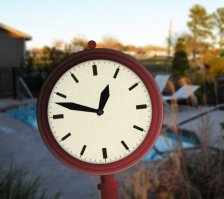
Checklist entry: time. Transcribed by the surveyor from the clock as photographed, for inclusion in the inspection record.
12:48
